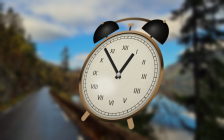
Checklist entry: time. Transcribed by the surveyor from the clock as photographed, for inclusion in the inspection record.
12:53
